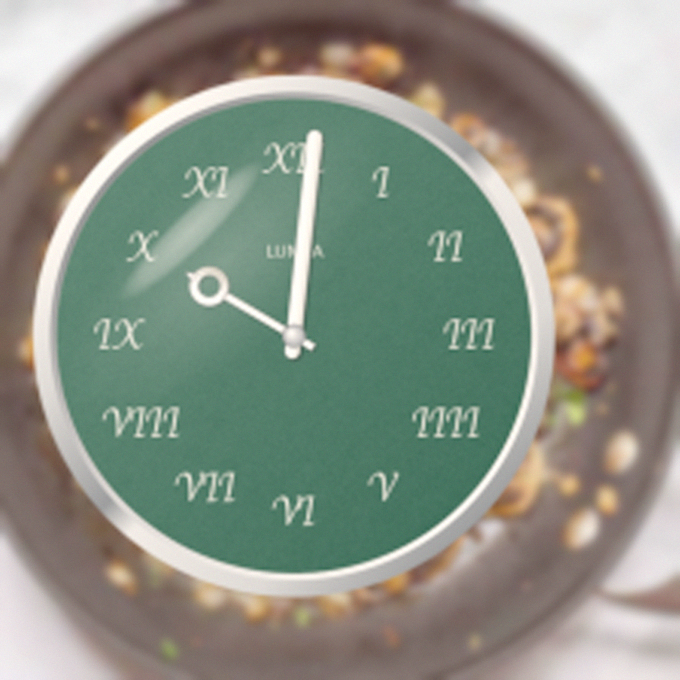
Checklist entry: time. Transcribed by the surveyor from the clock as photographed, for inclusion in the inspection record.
10:01
